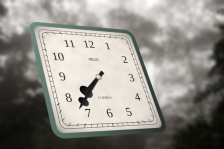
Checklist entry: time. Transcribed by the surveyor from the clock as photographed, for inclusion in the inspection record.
7:37
